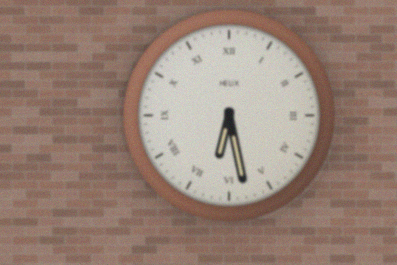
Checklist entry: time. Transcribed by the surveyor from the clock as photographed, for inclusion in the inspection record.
6:28
